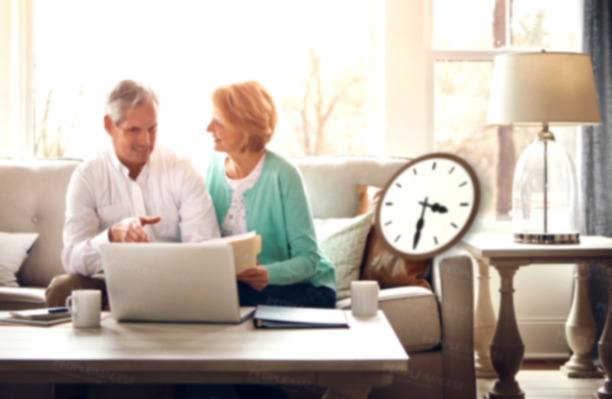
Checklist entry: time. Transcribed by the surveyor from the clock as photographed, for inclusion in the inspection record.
3:30
